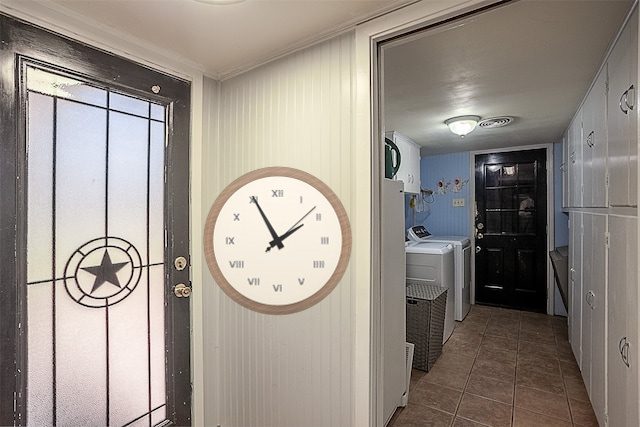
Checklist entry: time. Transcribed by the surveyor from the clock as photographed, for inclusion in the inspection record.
1:55:08
